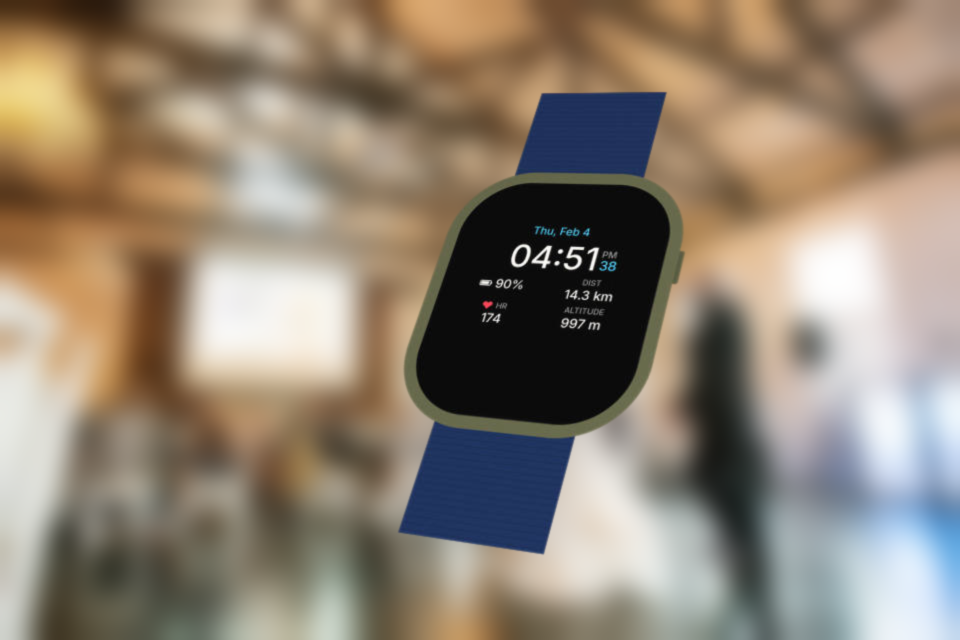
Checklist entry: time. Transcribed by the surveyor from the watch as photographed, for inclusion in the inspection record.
4:51:38
